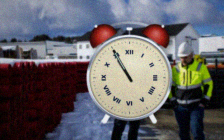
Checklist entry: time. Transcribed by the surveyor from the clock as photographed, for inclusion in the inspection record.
10:55
